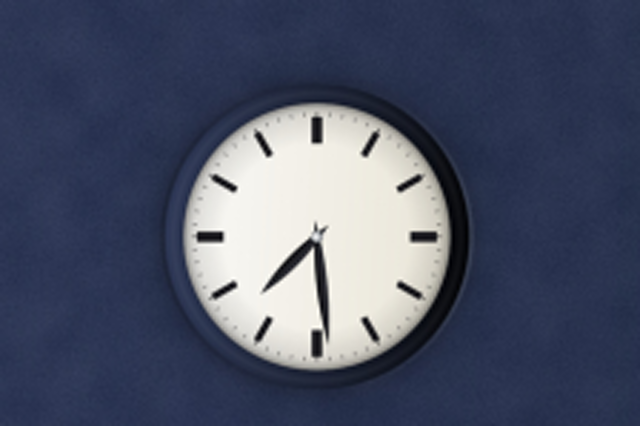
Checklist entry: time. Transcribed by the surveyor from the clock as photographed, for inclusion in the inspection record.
7:29
